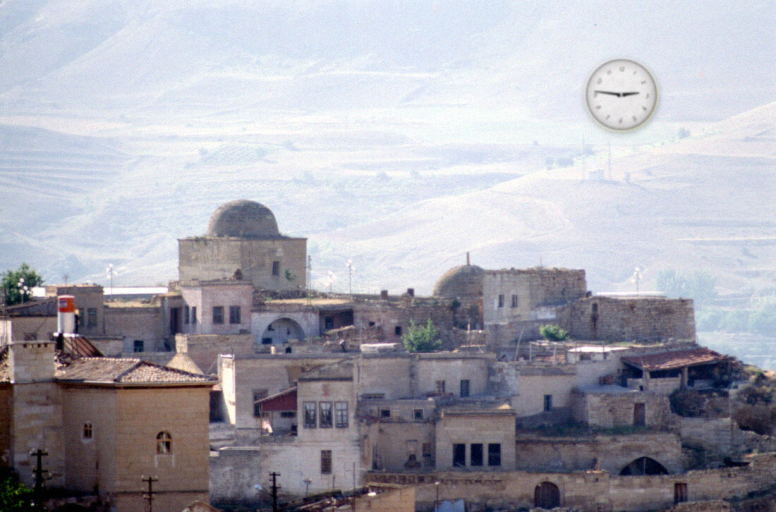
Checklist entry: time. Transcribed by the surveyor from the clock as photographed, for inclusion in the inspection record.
2:46
